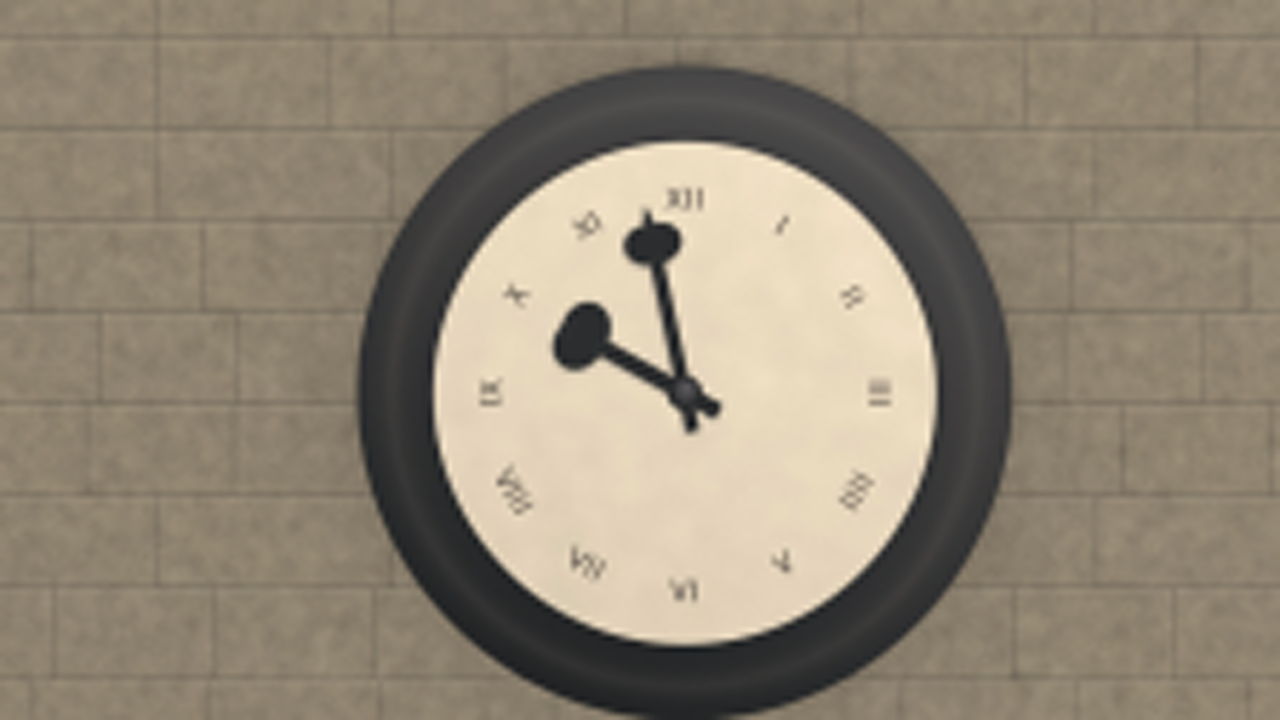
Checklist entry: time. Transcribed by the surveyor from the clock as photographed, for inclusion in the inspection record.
9:58
